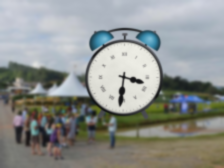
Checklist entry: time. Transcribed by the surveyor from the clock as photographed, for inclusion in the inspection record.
3:31
